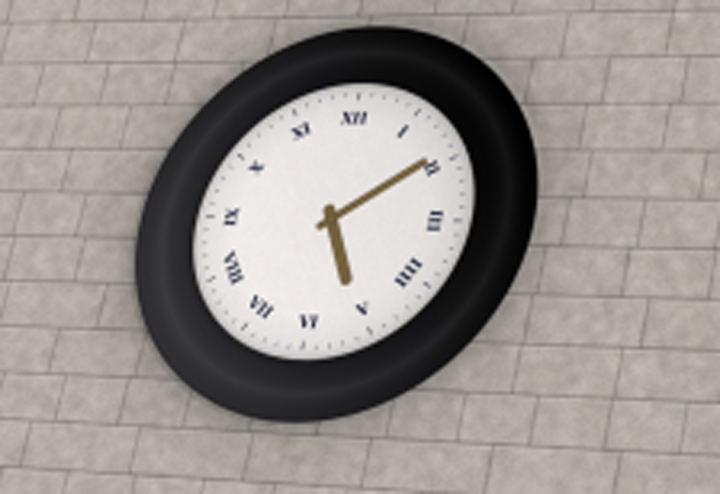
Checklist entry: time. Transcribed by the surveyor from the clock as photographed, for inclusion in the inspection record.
5:09
